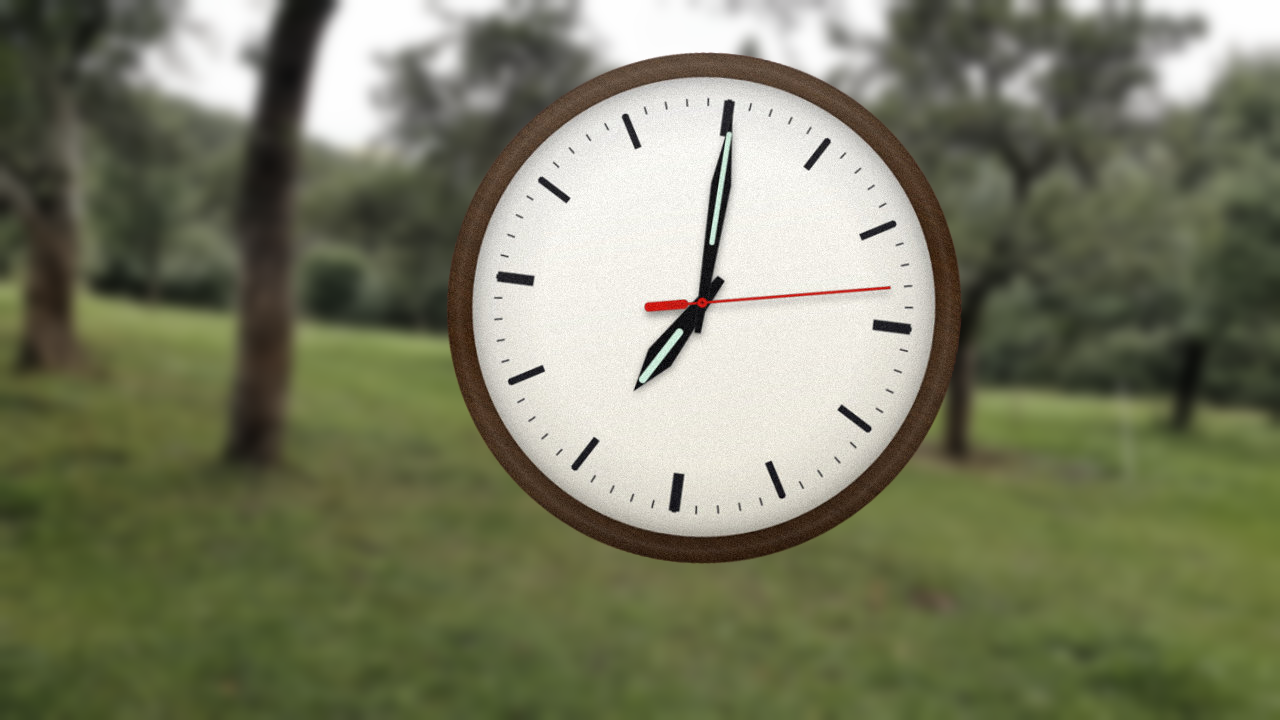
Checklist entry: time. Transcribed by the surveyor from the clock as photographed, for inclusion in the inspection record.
7:00:13
